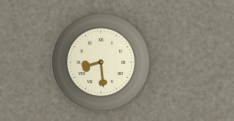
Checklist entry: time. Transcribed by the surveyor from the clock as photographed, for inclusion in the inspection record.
8:29
